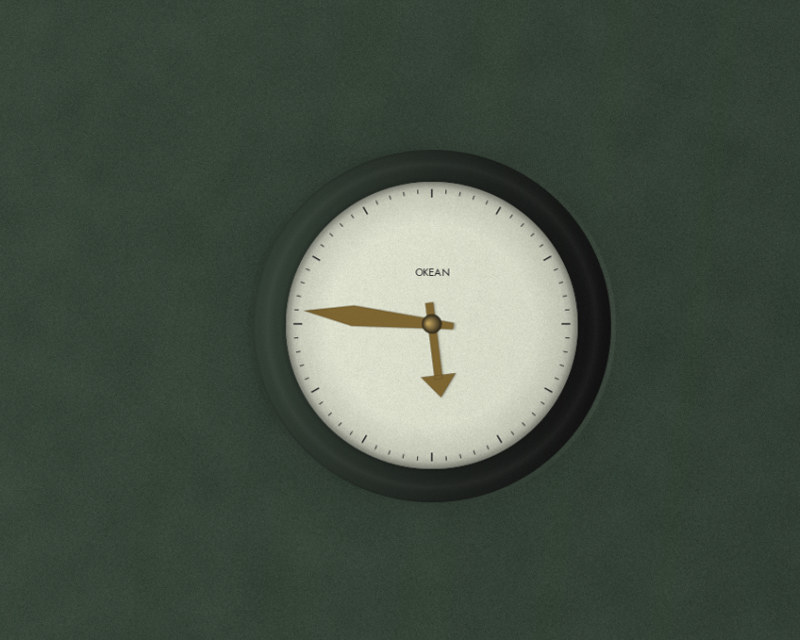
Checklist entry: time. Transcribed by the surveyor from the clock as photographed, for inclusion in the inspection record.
5:46
